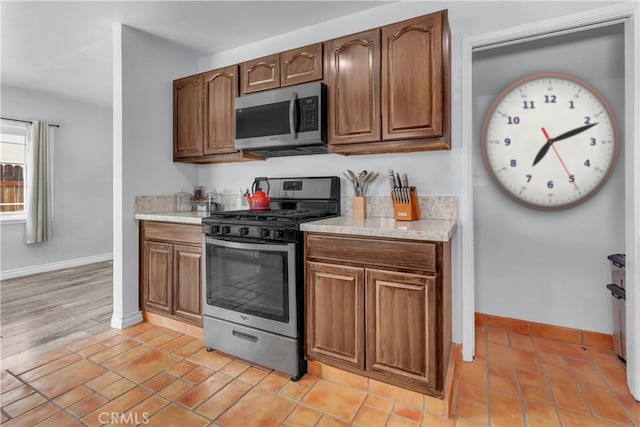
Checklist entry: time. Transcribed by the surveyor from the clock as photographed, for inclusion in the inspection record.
7:11:25
